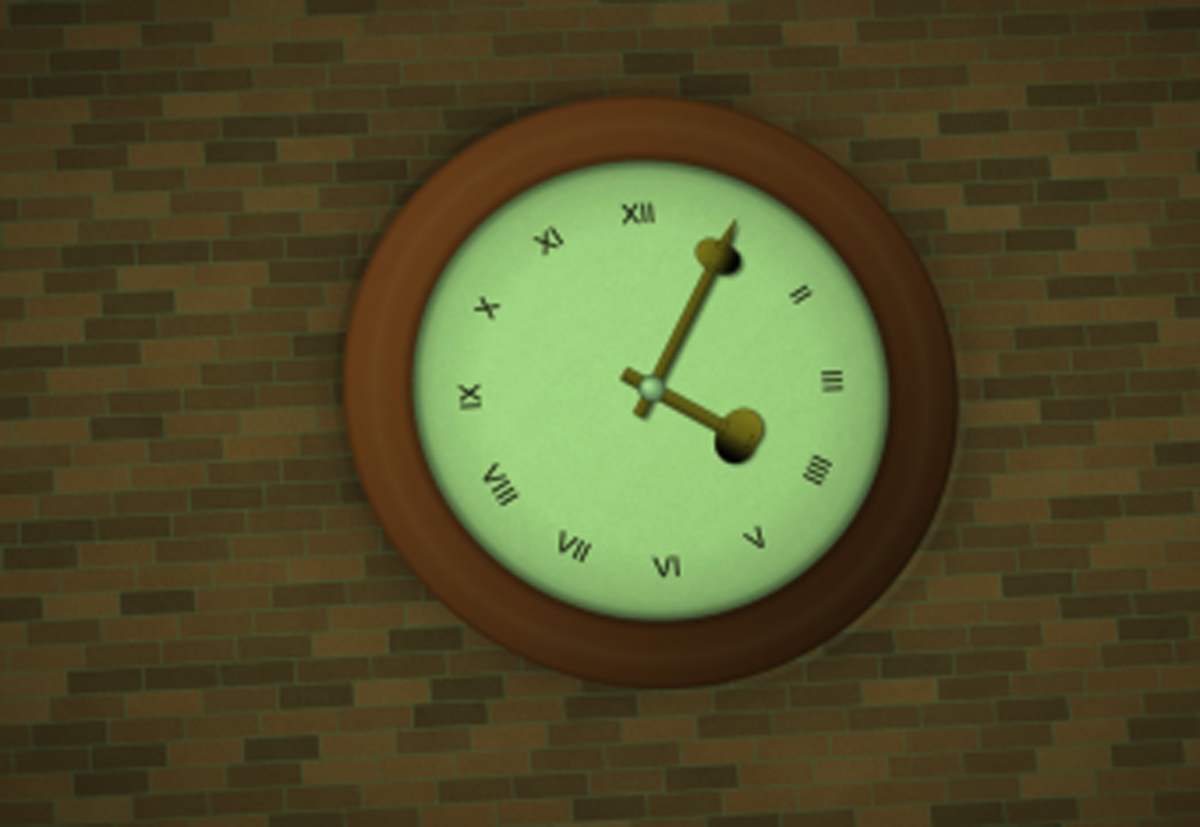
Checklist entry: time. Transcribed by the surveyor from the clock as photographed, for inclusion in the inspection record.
4:05
